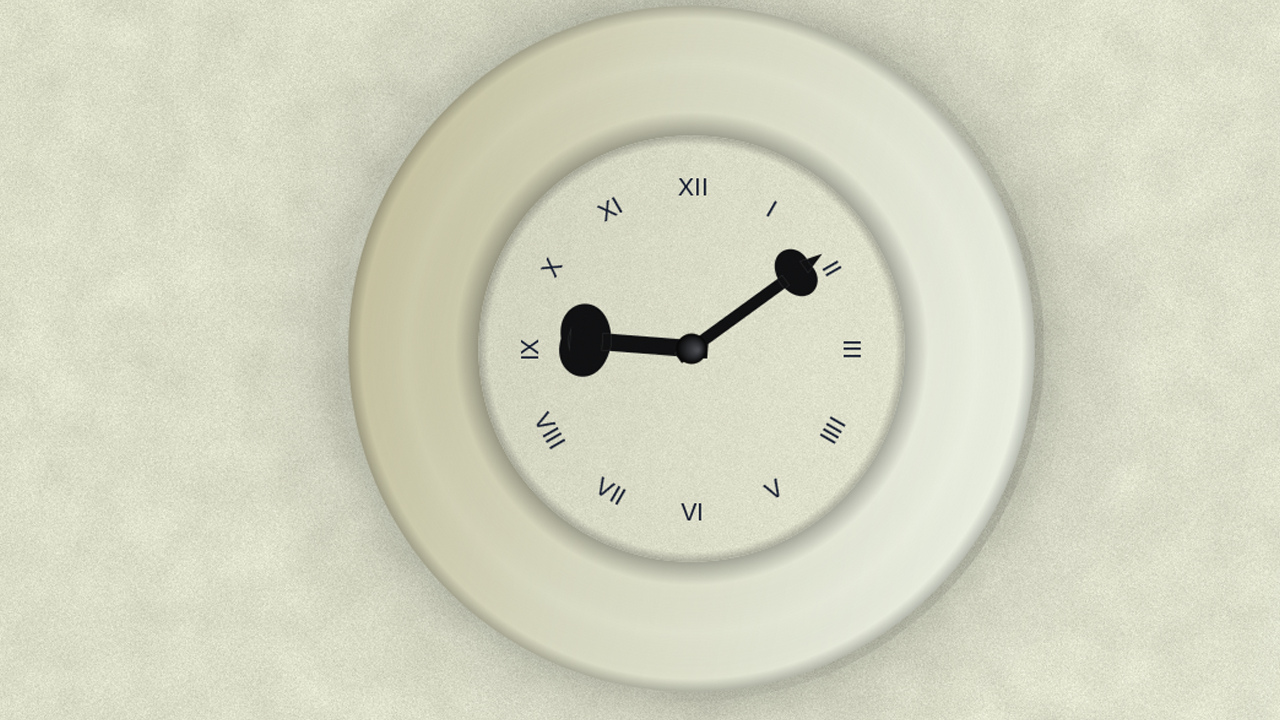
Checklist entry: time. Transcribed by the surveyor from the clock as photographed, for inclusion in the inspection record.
9:09
